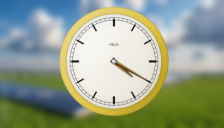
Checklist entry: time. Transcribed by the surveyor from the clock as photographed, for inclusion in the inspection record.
4:20
